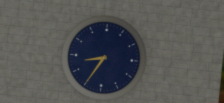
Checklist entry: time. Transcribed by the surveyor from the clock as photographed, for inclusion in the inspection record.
8:35
